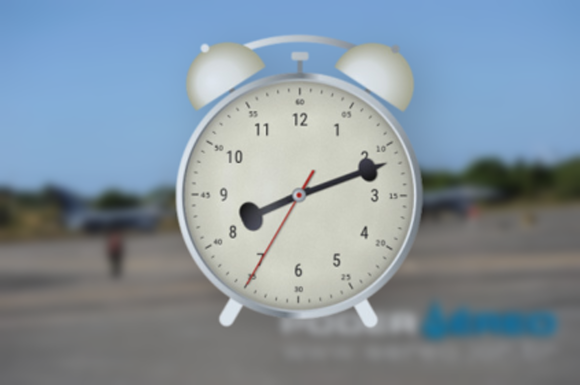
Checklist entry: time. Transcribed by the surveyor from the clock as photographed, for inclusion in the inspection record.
8:11:35
